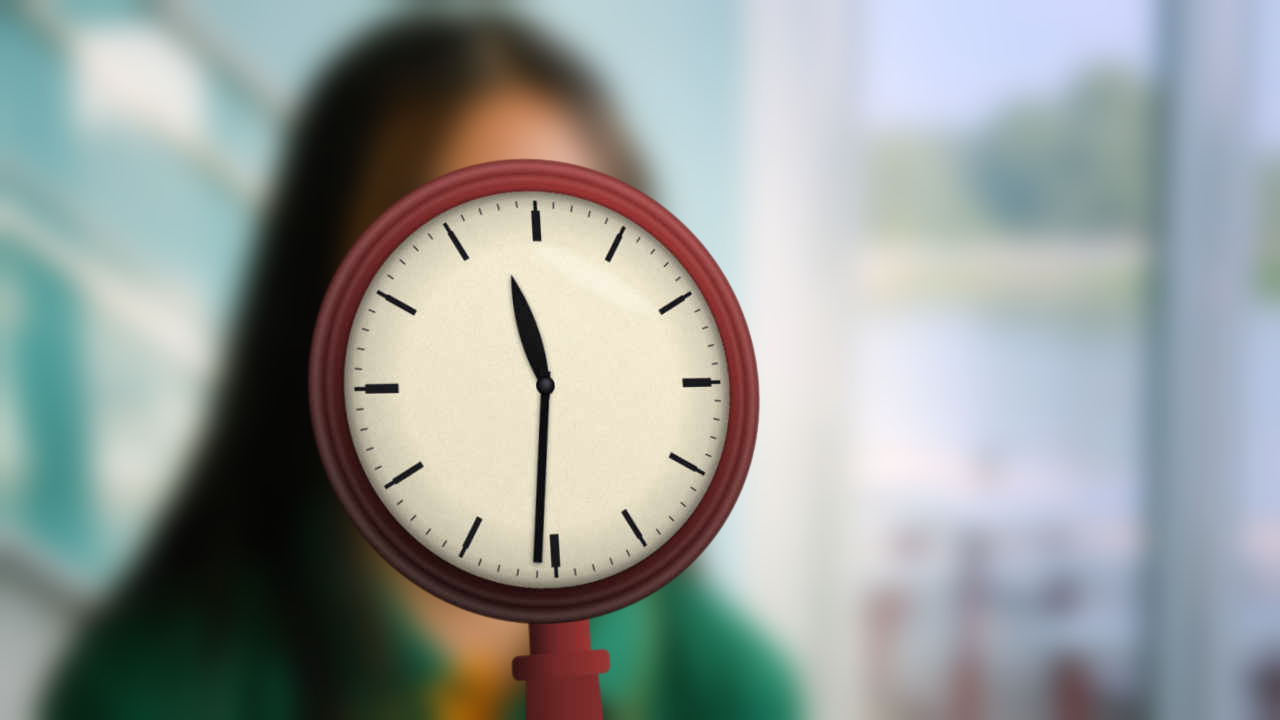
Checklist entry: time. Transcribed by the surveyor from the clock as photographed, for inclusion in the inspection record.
11:31
